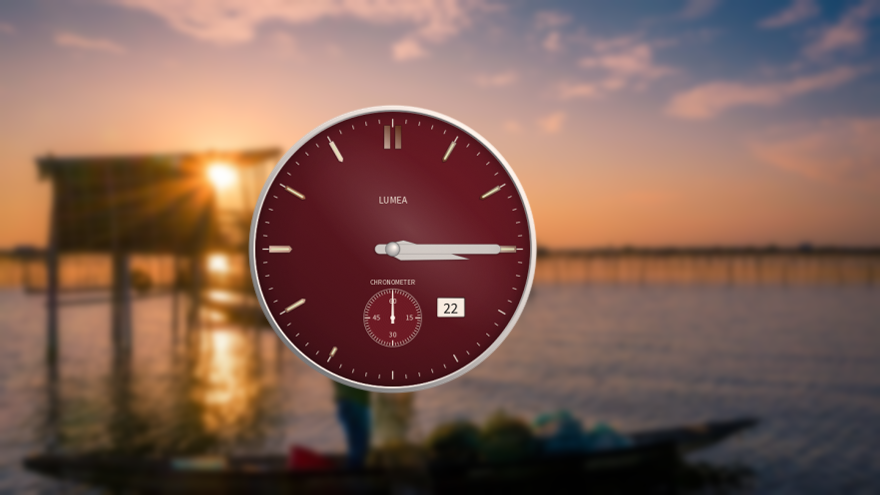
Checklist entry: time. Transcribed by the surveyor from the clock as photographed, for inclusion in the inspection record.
3:15
